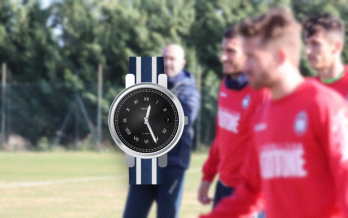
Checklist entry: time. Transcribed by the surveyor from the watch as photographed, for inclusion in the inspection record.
12:26
